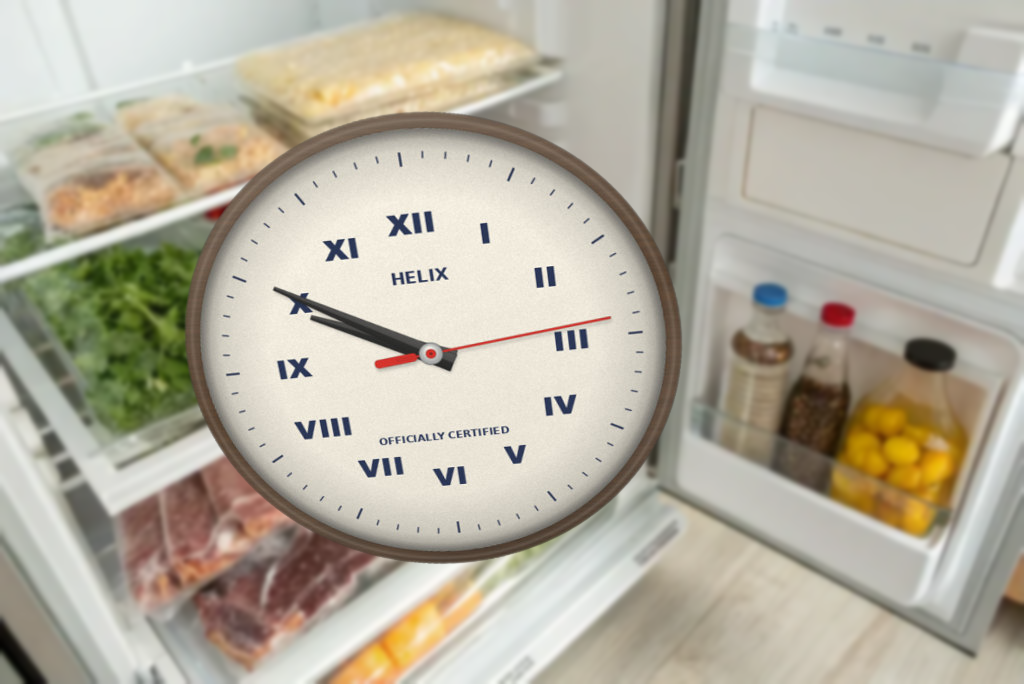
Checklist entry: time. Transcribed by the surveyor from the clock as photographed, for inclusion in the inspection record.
9:50:14
